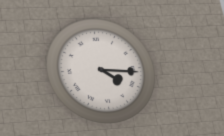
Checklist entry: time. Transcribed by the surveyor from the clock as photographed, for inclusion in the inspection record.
4:16
